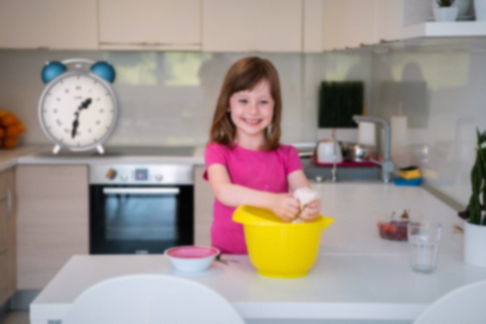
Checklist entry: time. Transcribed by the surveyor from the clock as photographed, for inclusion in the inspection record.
1:32
